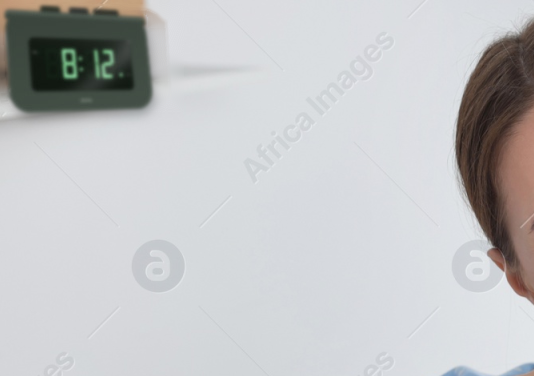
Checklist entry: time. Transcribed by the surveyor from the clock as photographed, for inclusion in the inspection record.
8:12
